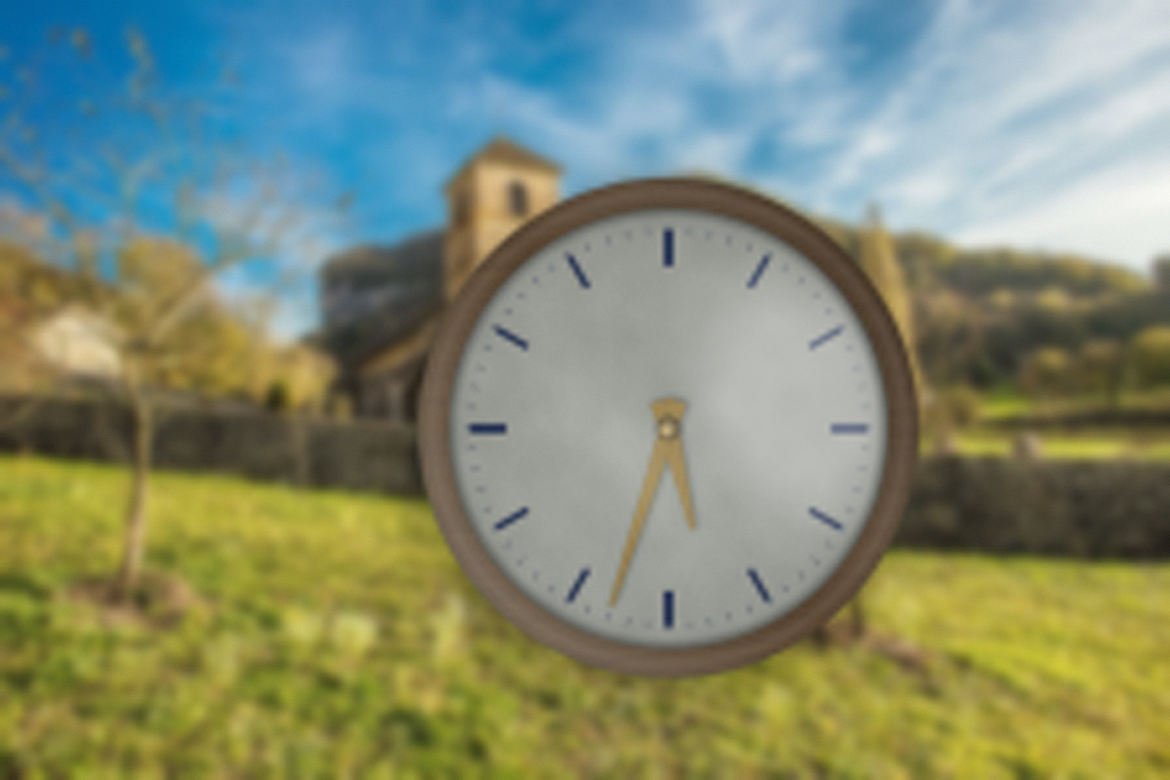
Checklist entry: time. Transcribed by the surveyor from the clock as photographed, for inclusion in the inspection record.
5:33
